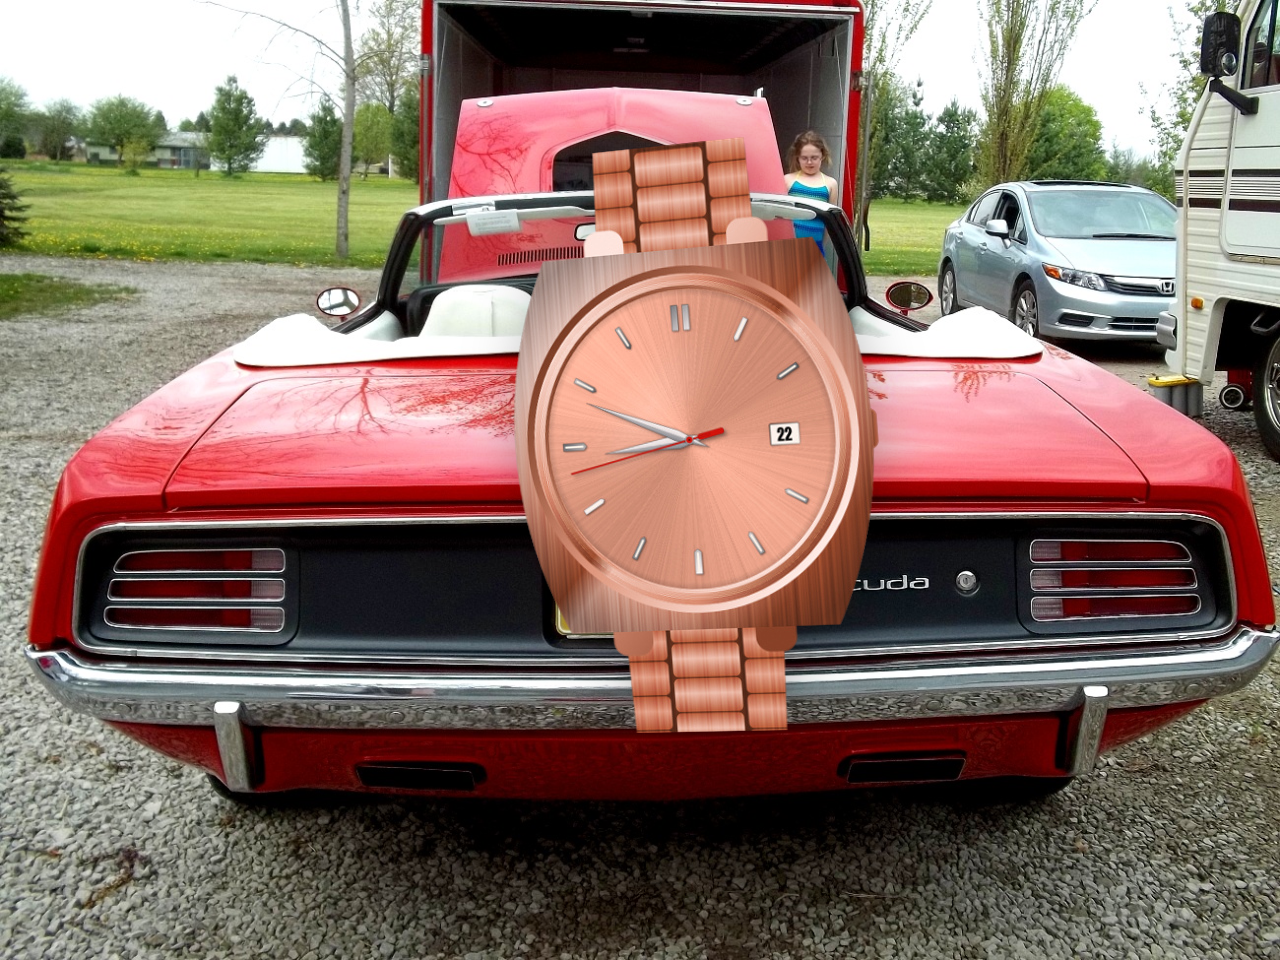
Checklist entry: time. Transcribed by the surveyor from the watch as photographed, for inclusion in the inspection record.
8:48:43
